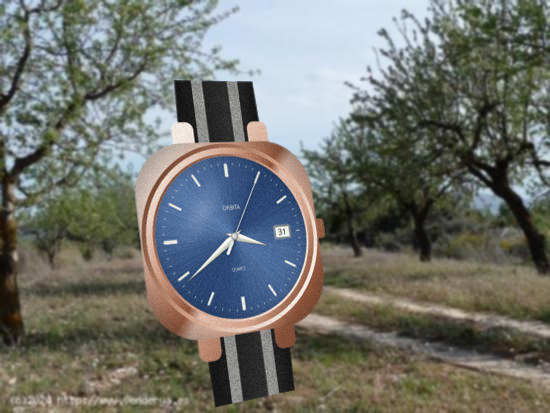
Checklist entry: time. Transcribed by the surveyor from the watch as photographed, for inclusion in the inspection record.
3:39:05
